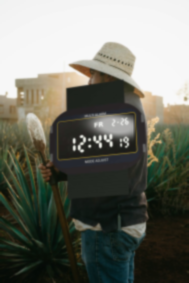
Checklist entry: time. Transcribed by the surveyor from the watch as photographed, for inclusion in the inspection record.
12:44:19
